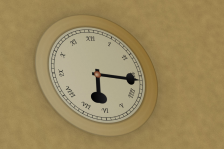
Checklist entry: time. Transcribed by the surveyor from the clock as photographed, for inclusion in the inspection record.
6:16
